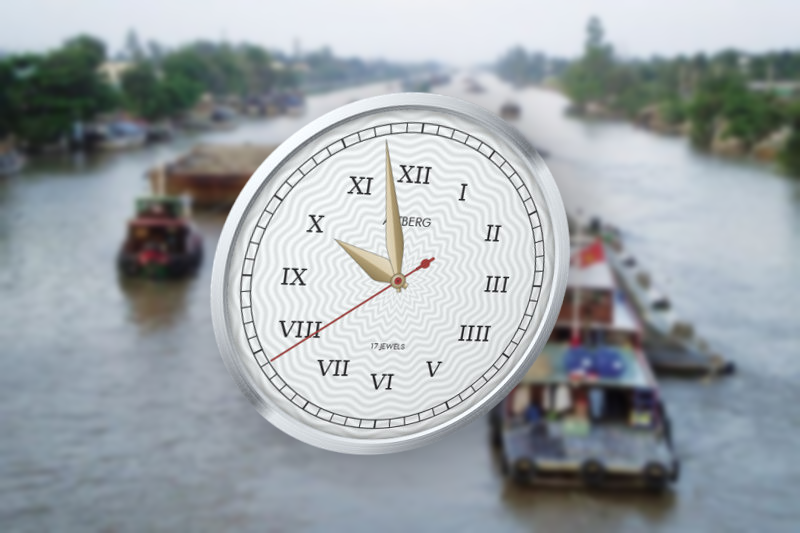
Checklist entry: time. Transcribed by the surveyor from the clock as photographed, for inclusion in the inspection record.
9:57:39
